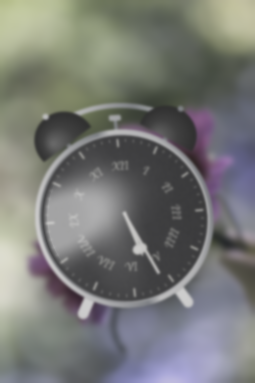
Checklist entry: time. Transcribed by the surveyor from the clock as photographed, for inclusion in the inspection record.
5:26
